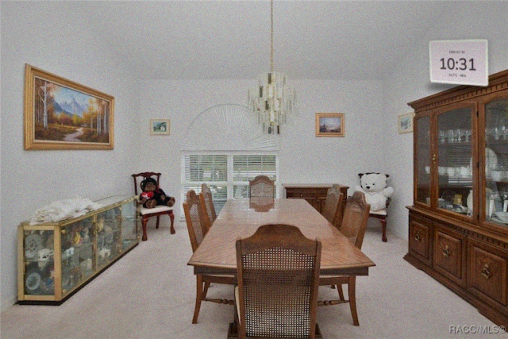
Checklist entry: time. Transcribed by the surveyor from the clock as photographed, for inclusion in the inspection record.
10:31
